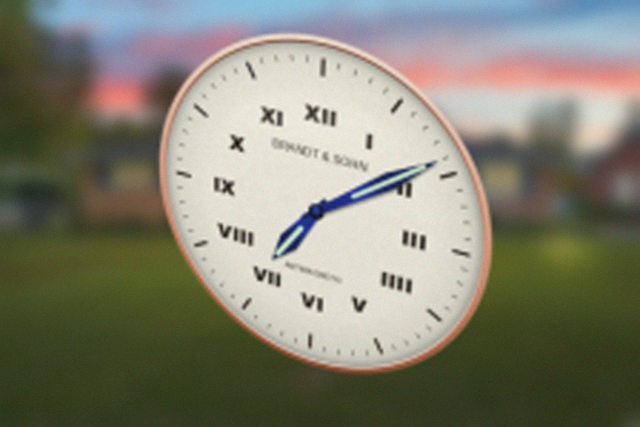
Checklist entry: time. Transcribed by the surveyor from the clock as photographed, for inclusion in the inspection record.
7:09
